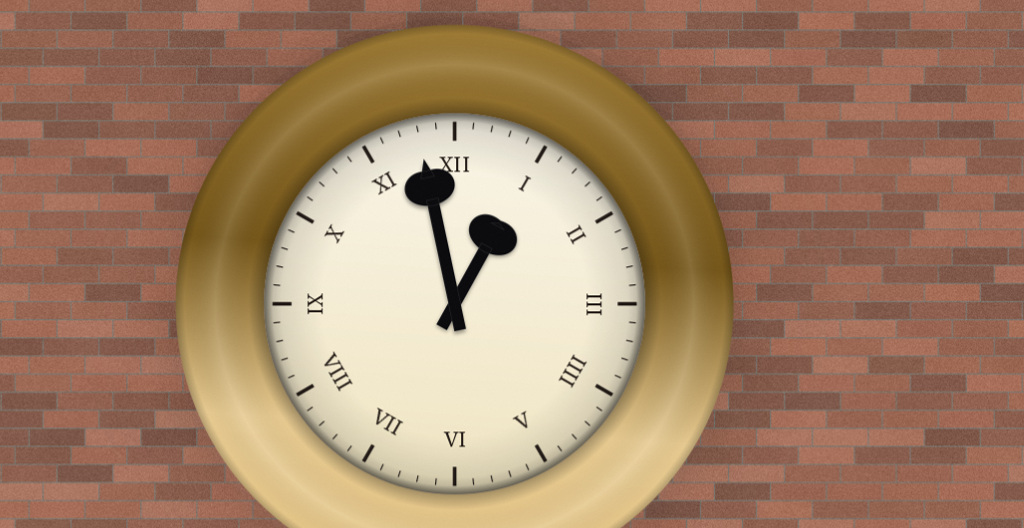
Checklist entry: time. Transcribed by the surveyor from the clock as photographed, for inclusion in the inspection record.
12:58
